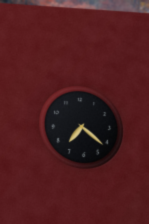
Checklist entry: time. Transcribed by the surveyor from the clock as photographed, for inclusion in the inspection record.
7:22
